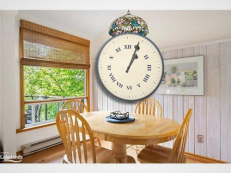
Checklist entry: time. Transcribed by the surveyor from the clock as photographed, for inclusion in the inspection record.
1:04
